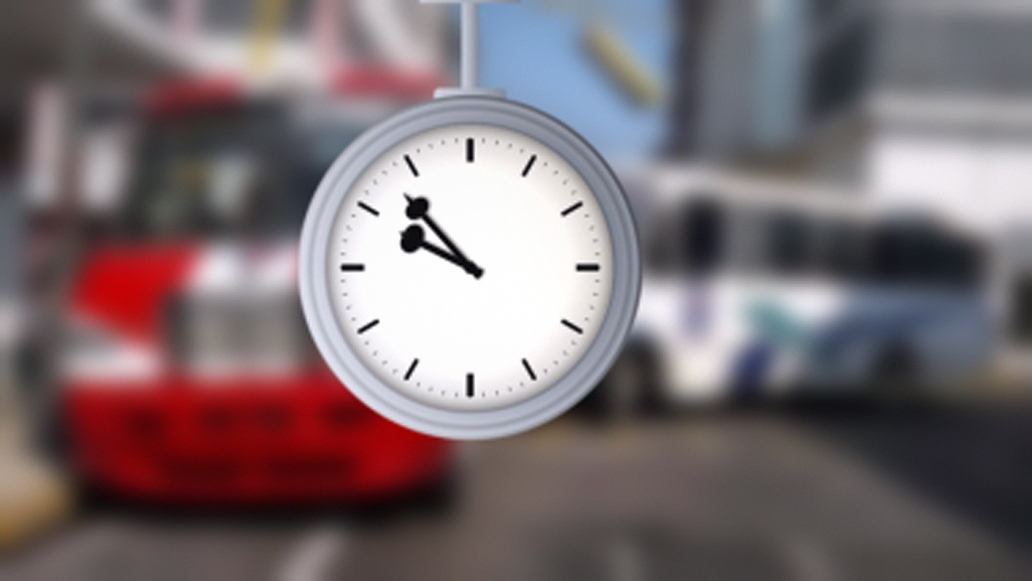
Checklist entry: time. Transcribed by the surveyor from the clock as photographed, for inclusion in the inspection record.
9:53
